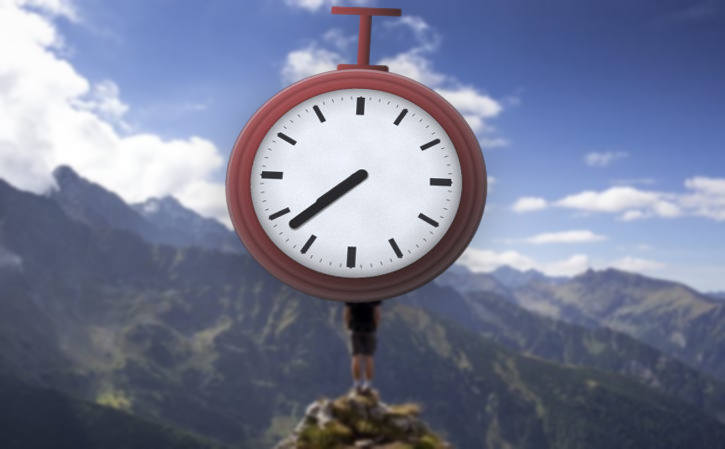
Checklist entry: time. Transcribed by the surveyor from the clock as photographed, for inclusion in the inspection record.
7:38
